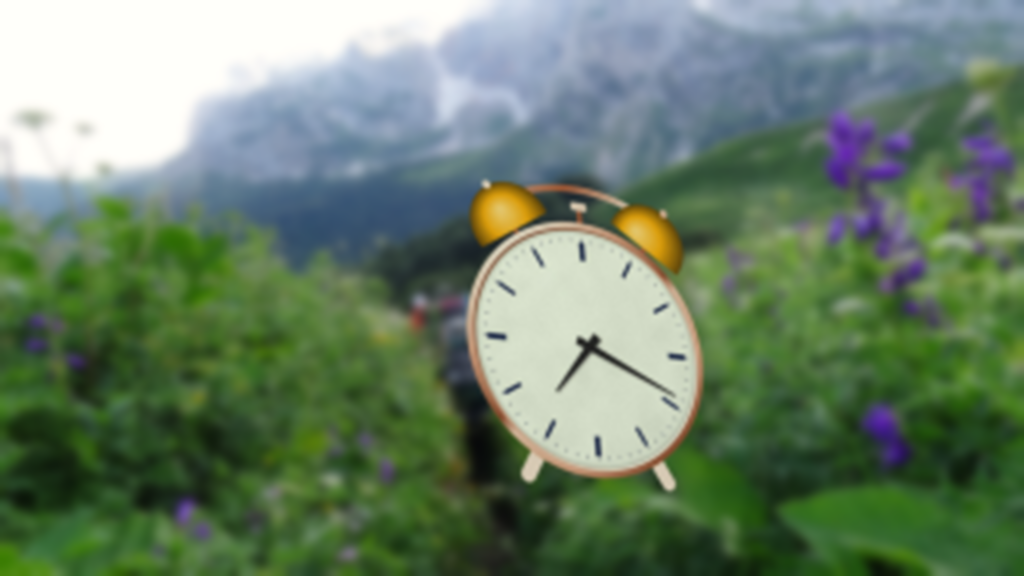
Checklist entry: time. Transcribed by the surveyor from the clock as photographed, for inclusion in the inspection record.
7:19
